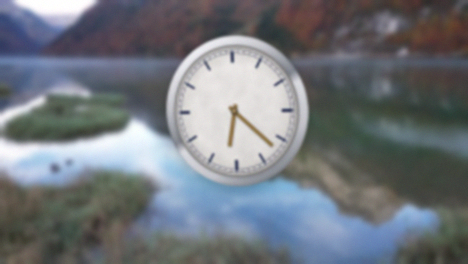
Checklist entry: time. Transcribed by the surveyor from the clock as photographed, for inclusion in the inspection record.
6:22
